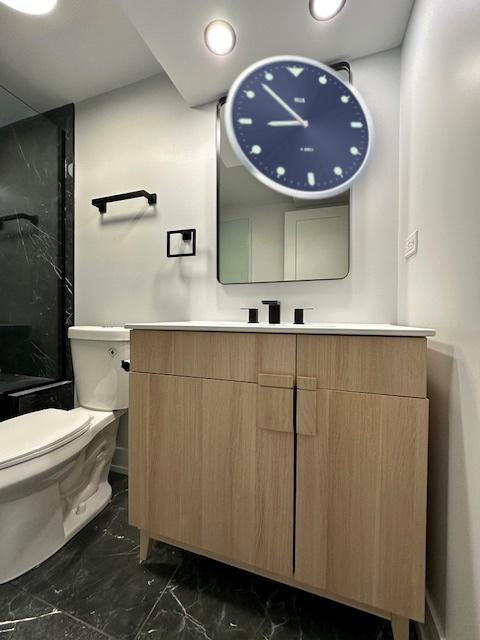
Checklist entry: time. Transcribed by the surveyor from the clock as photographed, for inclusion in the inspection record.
8:53
